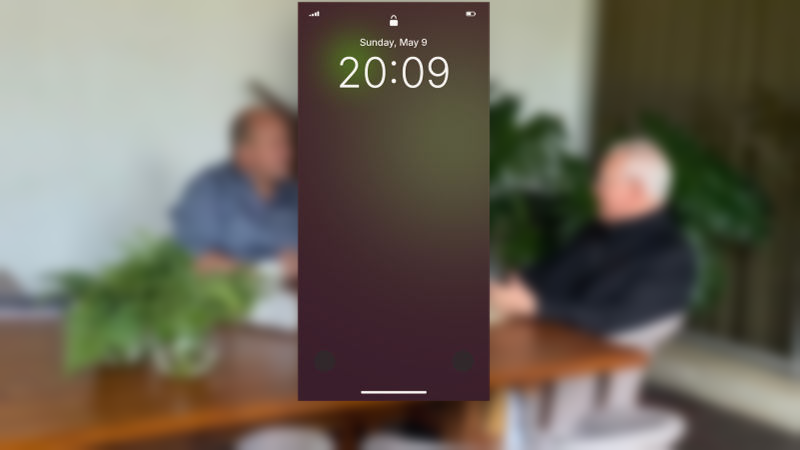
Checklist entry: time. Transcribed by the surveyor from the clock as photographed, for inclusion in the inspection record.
20:09
